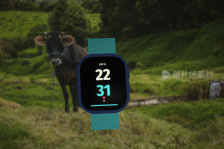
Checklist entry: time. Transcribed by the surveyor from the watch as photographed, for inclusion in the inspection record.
22:31
